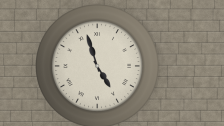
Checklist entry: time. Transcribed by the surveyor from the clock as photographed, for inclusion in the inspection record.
4:57
